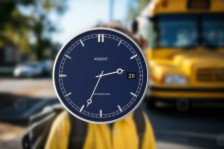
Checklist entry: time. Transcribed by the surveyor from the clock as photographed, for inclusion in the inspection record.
2:34
